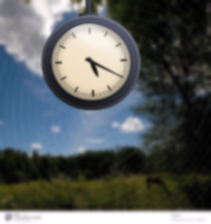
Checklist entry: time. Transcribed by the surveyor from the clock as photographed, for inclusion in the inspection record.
5:20
